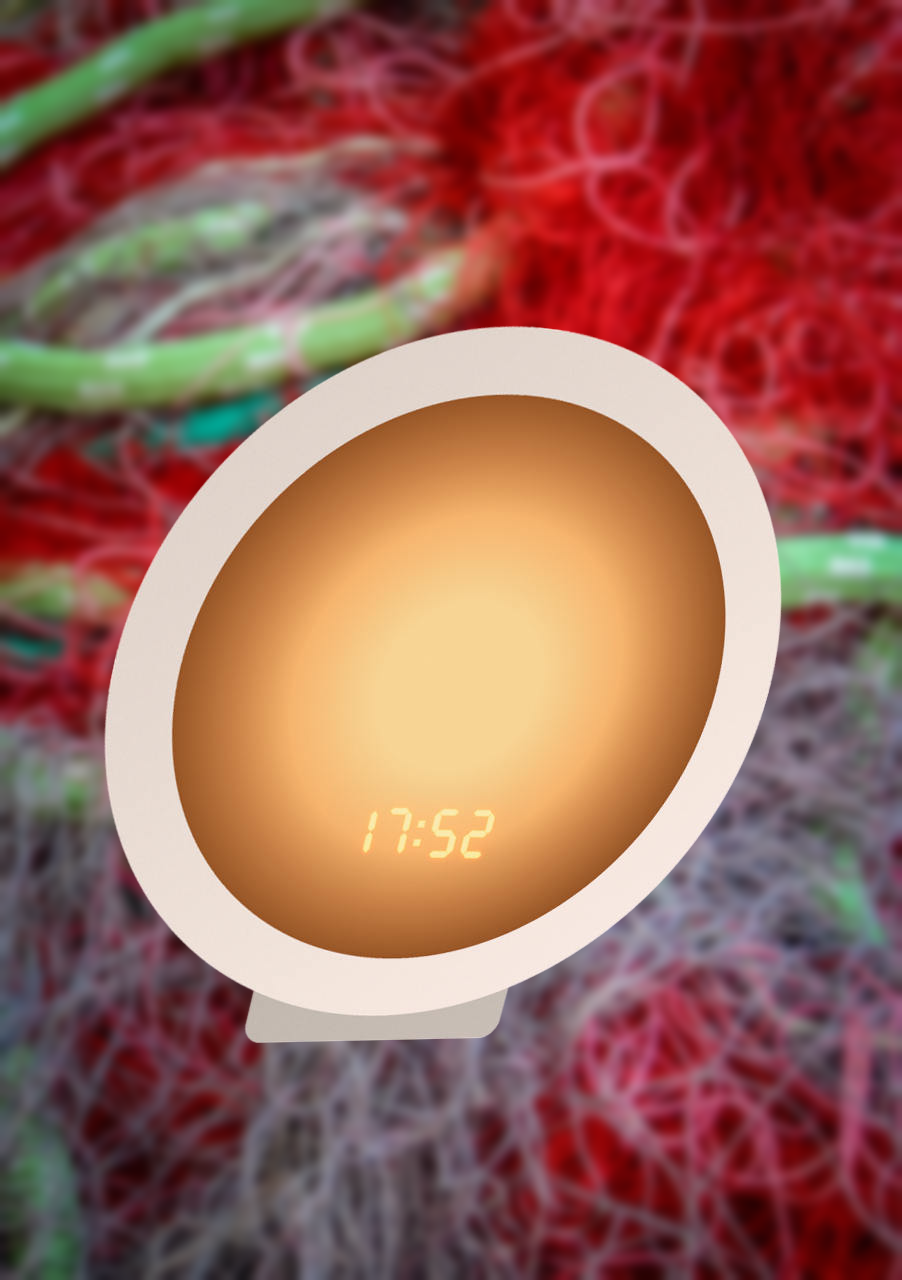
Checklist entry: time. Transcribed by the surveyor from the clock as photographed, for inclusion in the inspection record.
17:52
